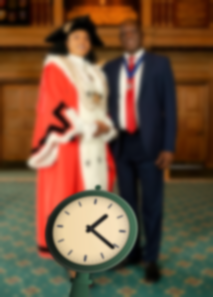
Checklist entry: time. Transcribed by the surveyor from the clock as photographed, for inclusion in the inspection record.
1:21
